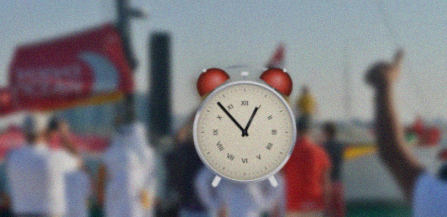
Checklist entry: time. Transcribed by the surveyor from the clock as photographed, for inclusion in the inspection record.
12:53
